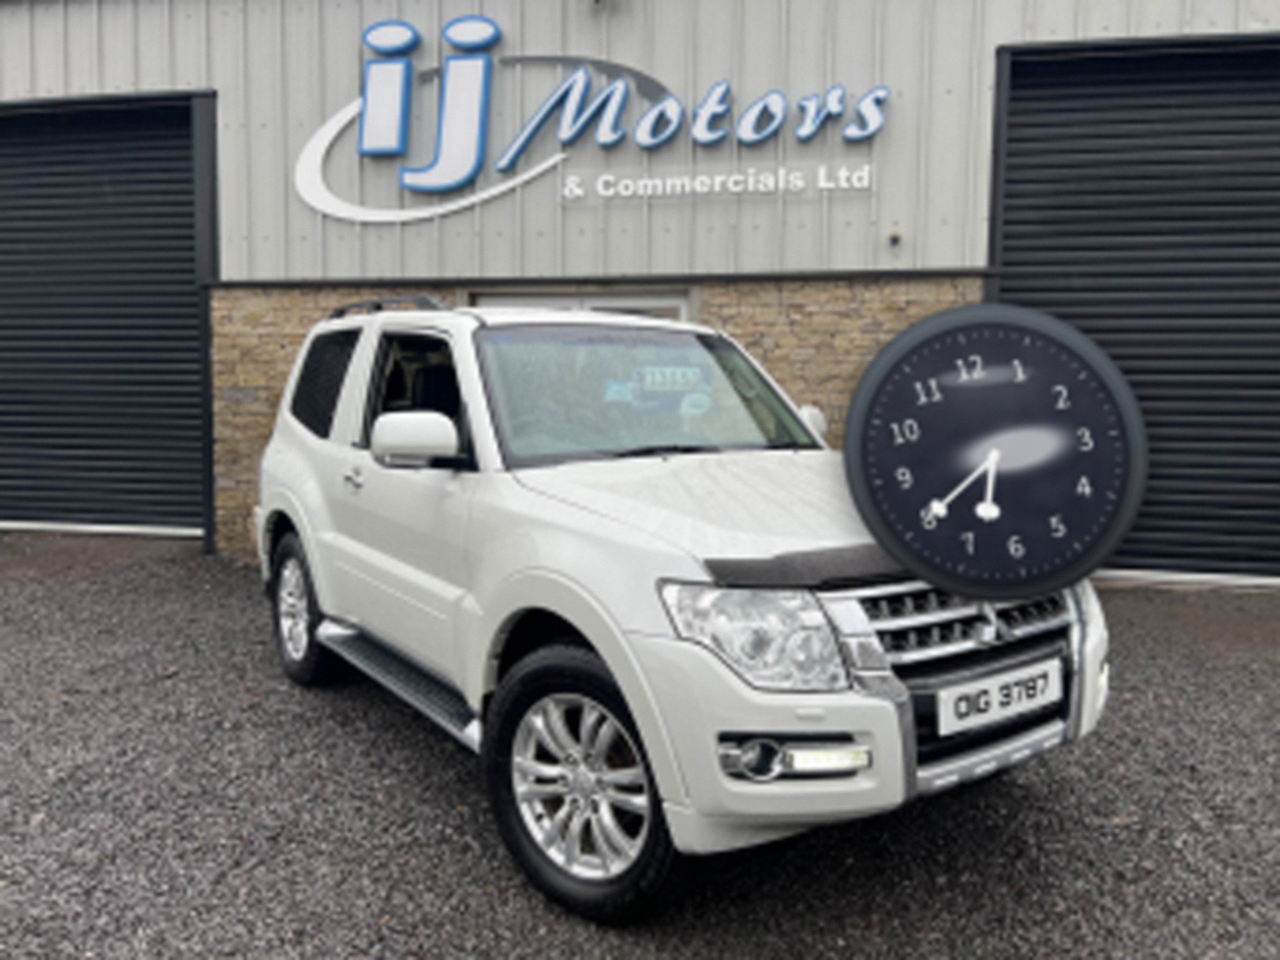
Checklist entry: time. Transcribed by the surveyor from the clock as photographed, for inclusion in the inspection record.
6:40
